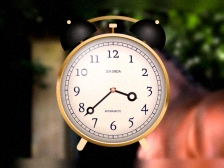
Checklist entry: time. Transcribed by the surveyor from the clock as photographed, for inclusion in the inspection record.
3:38
